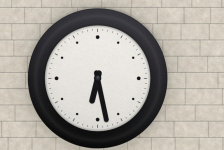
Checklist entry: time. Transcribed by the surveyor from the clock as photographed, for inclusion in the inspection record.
6:28
